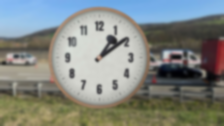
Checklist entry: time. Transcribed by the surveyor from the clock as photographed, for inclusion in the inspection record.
1:09
